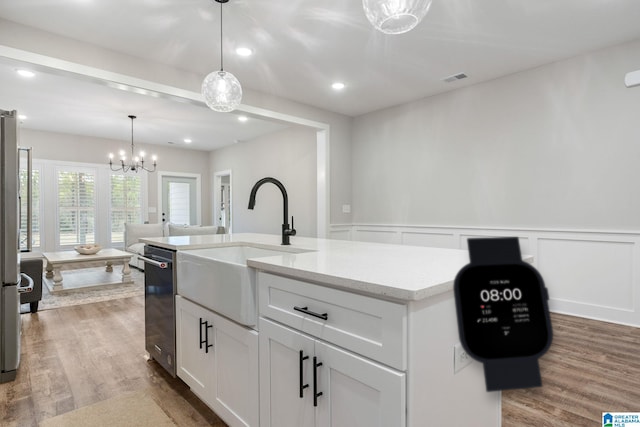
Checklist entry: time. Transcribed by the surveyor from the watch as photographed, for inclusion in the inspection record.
8:00
